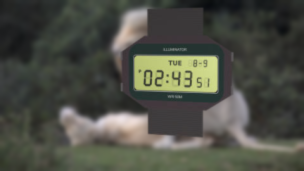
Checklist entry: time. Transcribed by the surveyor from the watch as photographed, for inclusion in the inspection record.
2:43:51
